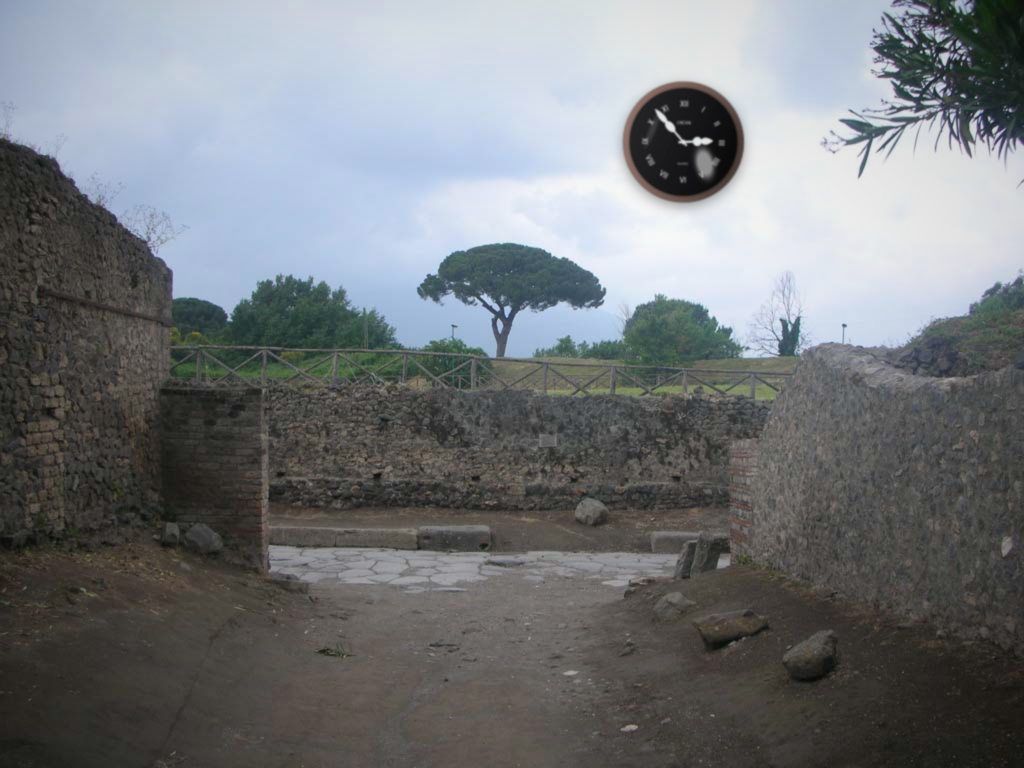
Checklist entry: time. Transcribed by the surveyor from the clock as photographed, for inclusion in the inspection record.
2:53
